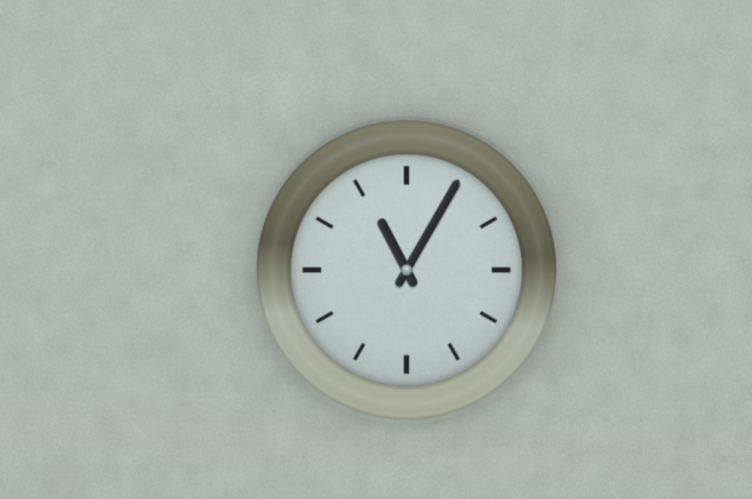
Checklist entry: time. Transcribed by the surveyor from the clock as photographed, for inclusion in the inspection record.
11:05
